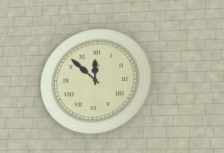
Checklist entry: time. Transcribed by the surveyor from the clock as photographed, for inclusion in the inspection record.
11:52
